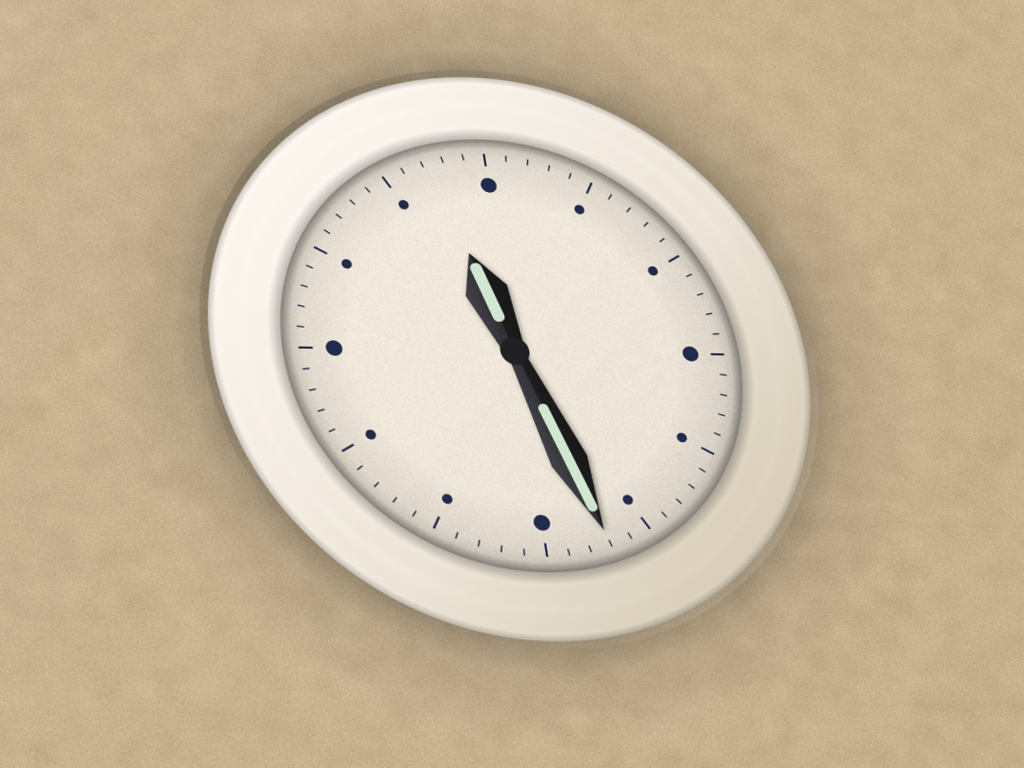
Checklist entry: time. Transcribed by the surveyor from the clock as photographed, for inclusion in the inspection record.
11:27
